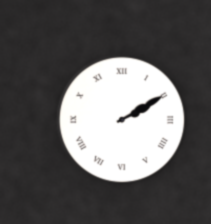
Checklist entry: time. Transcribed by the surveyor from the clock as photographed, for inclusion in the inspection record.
2:10
